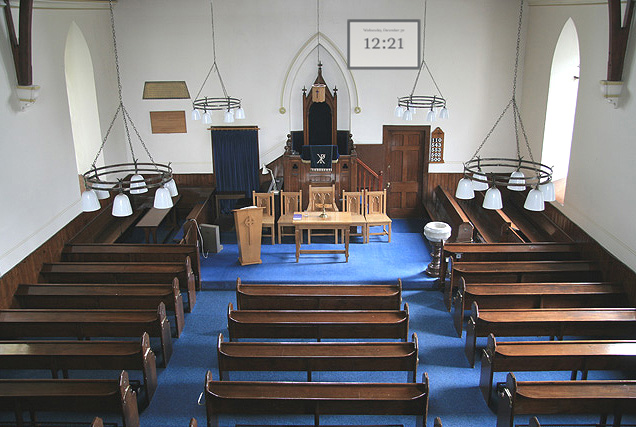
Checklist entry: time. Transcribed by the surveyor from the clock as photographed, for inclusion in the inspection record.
12:21
